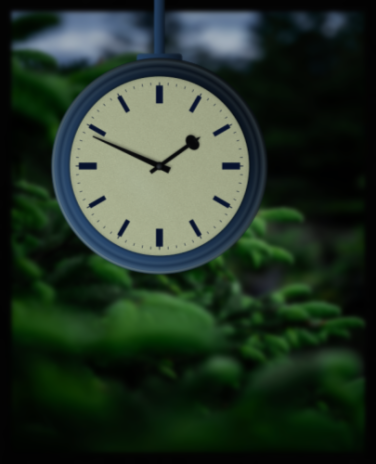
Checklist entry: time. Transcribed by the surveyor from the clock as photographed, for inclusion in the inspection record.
1:49
